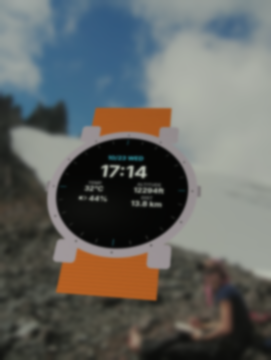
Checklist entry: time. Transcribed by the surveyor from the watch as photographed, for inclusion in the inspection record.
17:14
